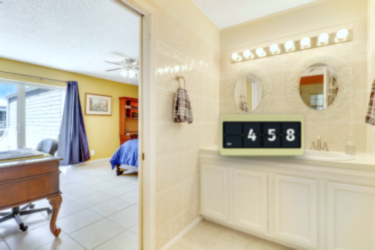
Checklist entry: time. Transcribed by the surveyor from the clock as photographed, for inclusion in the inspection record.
4:58
